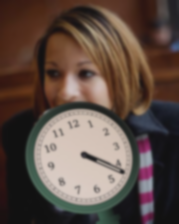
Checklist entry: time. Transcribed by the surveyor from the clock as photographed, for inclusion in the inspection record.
4:22
